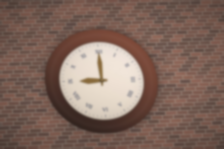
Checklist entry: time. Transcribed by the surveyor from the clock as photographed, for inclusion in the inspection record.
9:00
